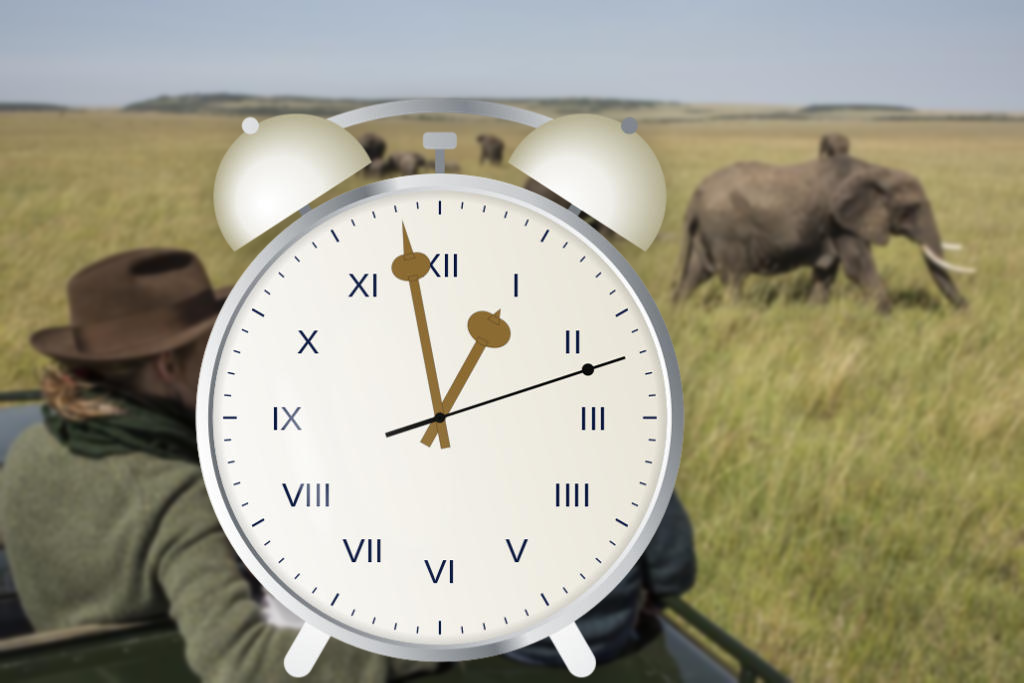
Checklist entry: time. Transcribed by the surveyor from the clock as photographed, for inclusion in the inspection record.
12:58:12
